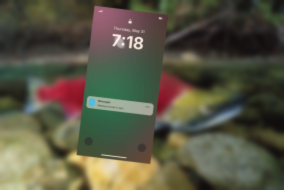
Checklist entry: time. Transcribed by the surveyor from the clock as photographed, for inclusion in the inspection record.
7:18
